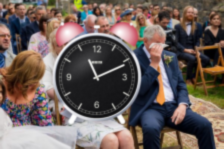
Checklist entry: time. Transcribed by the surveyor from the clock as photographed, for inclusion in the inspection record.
11:11
